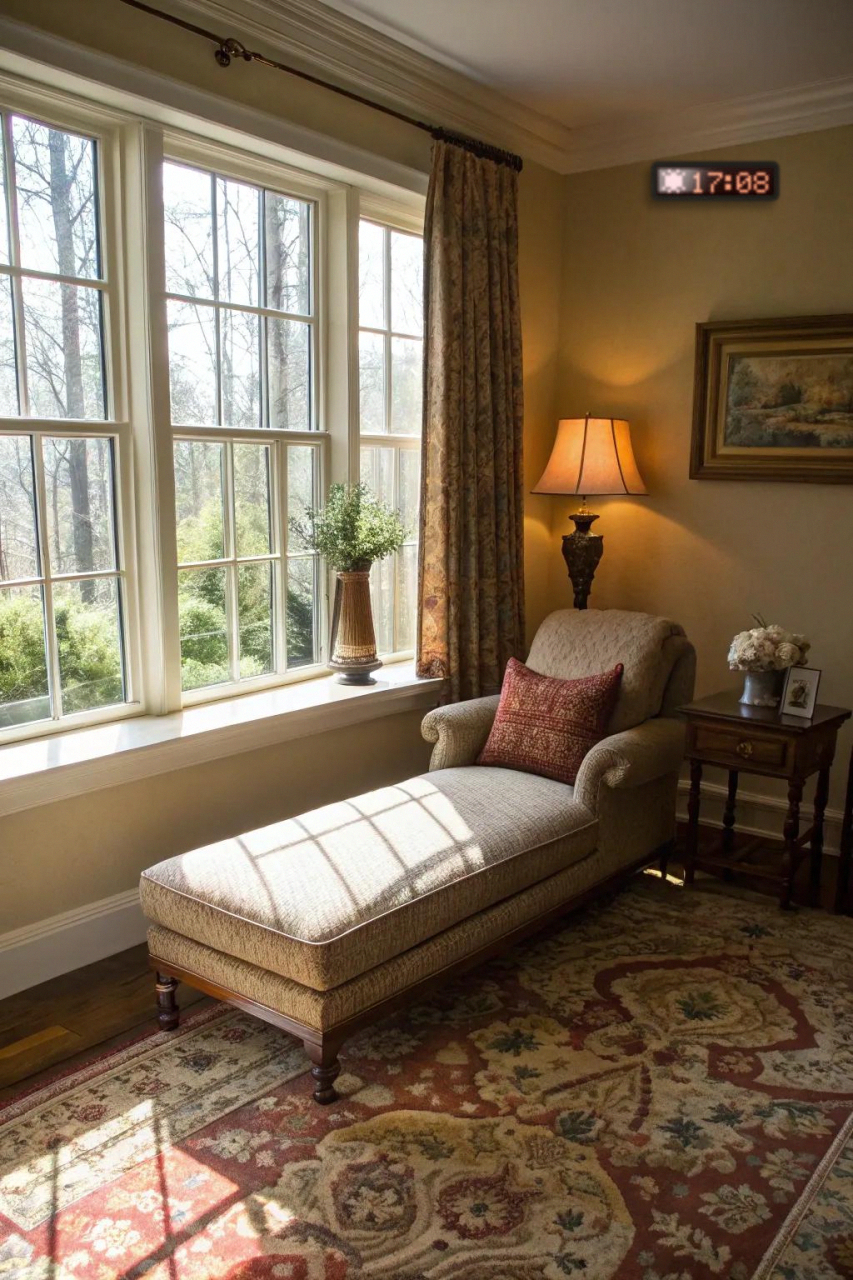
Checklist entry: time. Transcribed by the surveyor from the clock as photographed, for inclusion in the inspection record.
17:08
